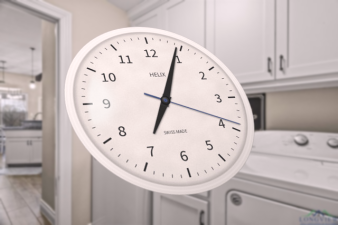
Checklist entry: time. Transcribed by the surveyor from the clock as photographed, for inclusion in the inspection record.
7:04:19
